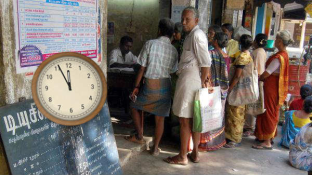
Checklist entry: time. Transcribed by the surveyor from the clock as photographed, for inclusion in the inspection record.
11:56
